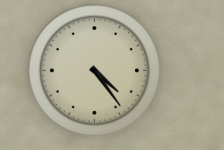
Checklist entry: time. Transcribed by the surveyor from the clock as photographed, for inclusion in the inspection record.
4:24
